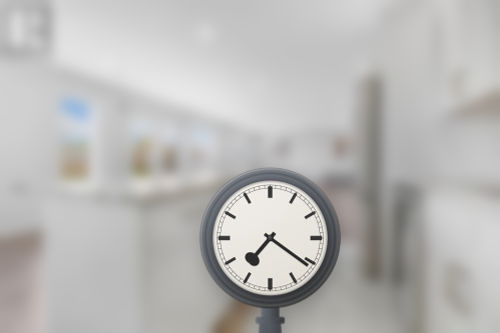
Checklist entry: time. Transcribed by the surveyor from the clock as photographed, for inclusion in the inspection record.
7:21
